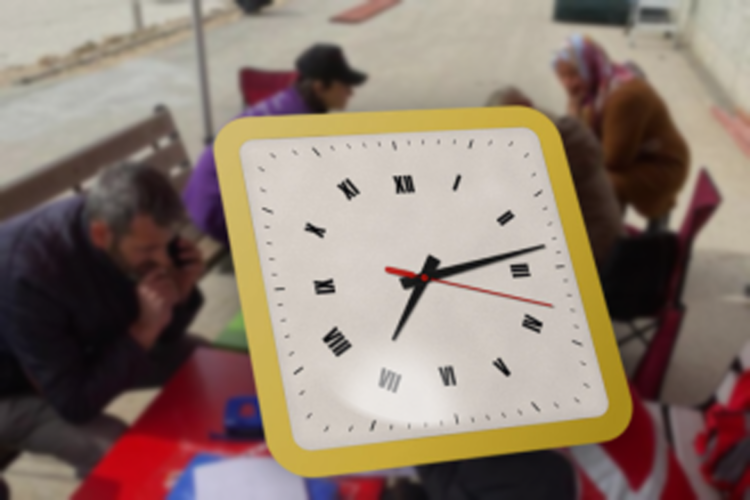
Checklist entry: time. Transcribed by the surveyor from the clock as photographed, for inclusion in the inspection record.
7:13:18
